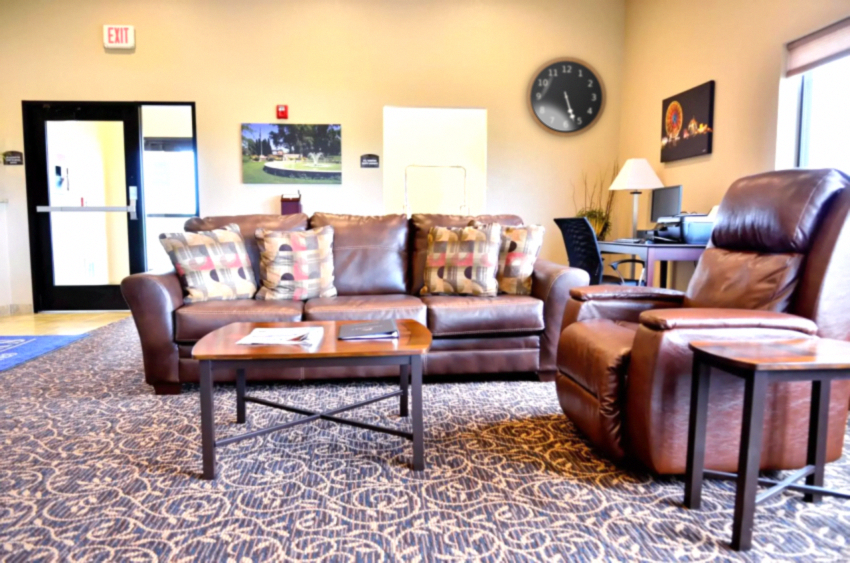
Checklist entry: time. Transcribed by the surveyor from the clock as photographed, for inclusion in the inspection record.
5:27
